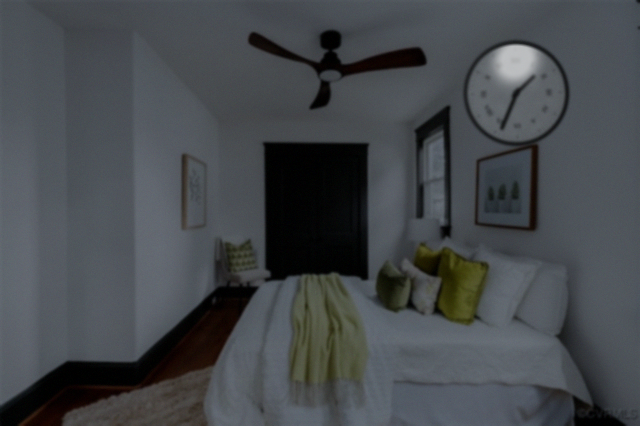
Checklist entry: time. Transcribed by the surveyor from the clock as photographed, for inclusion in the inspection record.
1:34
